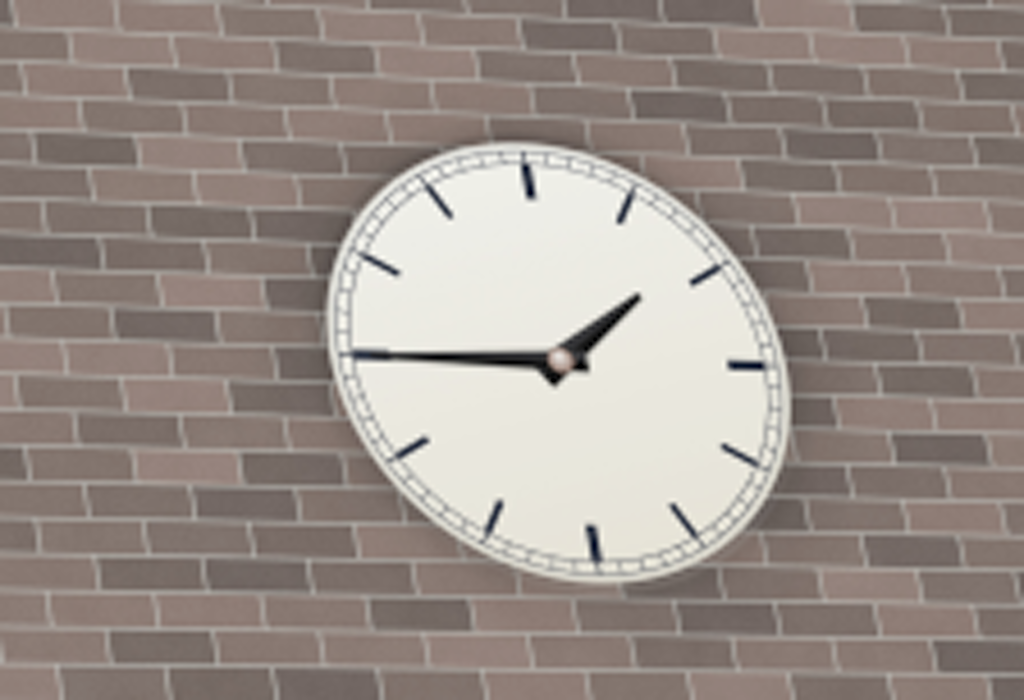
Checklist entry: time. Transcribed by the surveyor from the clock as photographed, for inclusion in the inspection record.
1:45
